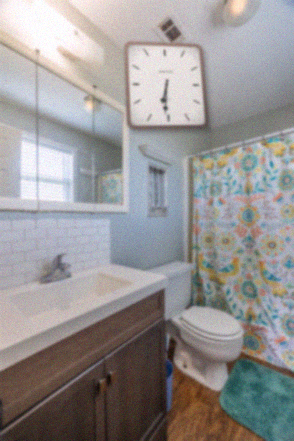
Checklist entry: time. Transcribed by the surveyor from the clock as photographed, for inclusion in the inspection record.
6:31
